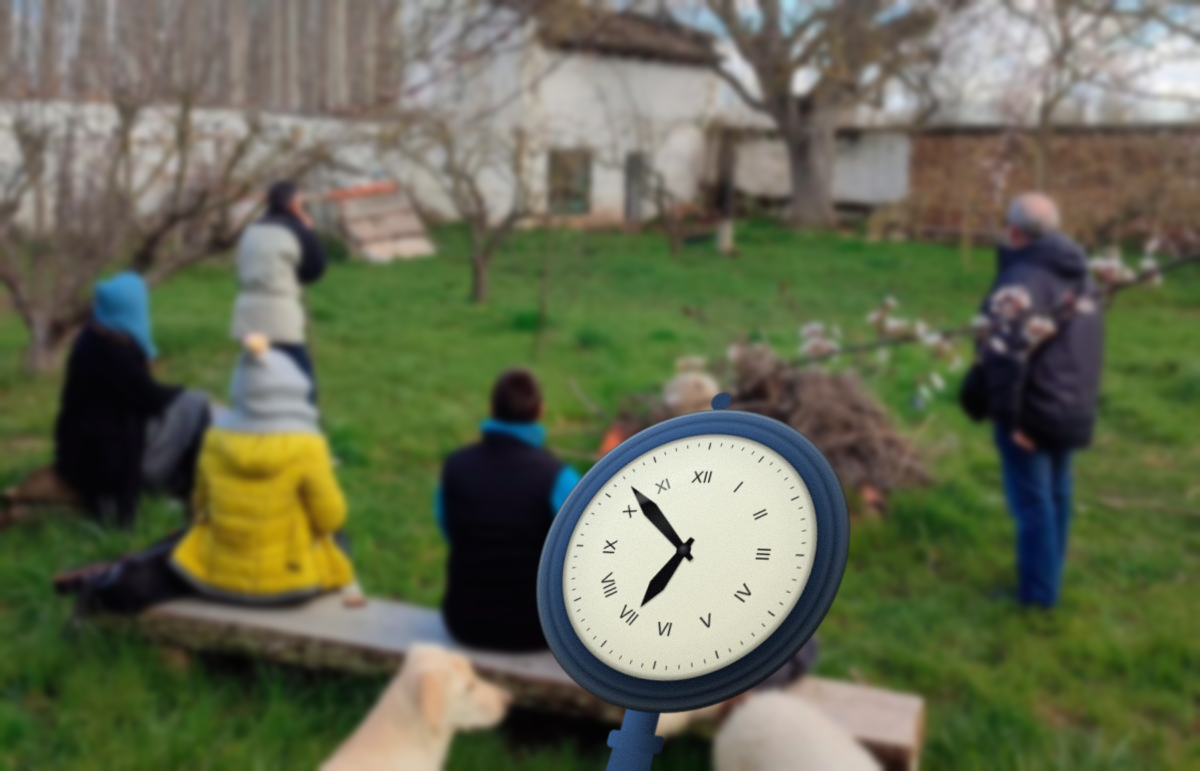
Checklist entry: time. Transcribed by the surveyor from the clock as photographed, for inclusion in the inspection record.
6:52
